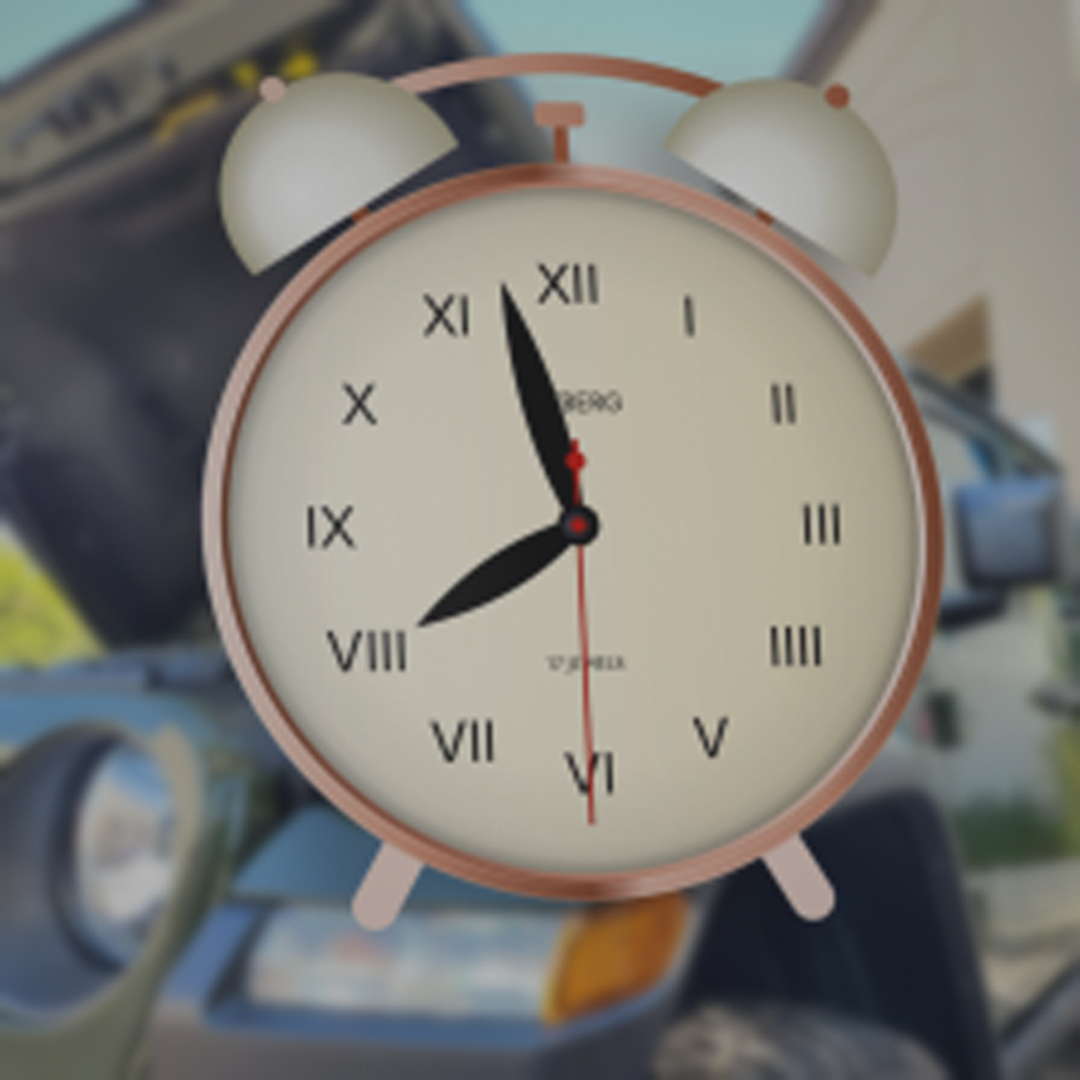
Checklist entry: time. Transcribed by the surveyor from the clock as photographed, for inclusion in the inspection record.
7:57:30
